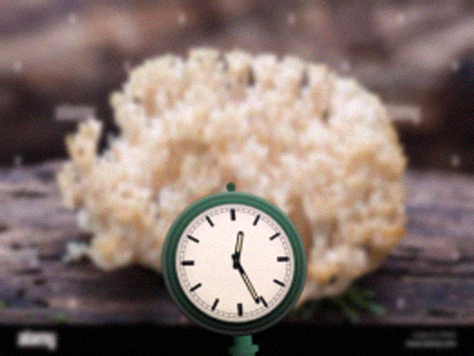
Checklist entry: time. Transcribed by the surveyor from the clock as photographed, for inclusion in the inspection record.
12:26
